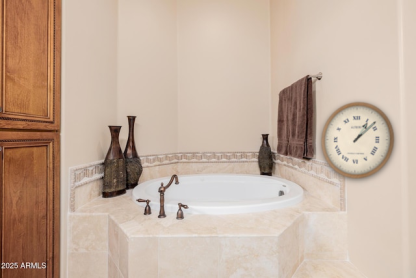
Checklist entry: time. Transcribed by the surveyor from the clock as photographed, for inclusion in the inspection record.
1:08
